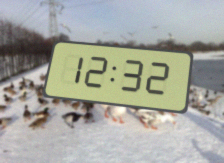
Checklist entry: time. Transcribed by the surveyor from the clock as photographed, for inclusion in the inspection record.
12:32
